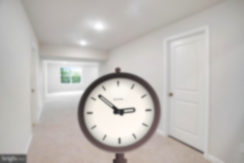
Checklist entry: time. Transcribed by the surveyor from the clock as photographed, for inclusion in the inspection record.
2:52
